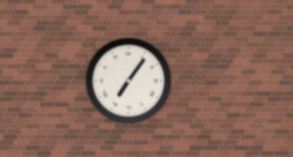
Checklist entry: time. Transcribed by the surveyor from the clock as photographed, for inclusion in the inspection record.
7:06
